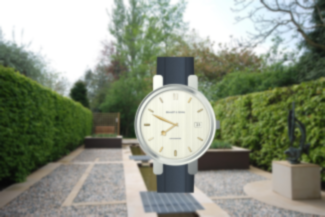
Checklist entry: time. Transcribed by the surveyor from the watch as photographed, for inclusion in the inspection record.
7:49
